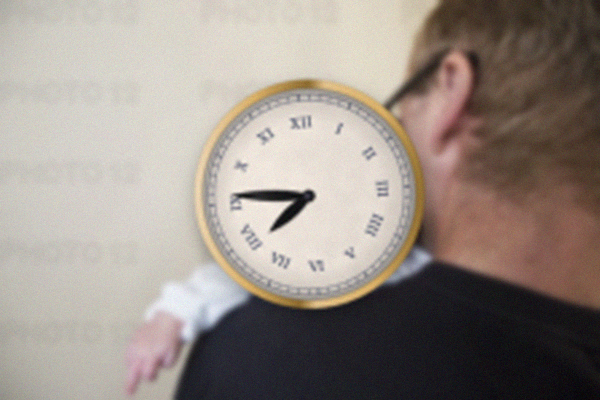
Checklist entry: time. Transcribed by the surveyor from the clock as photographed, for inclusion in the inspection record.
7:46
